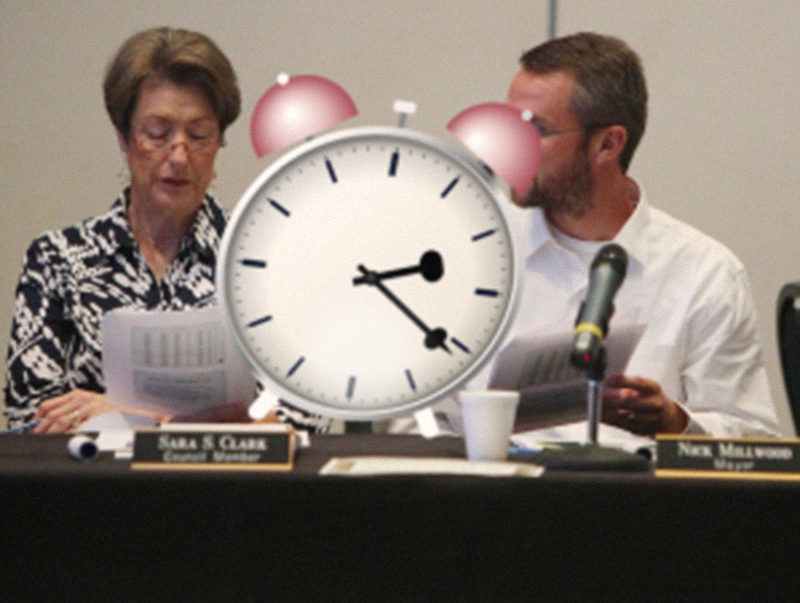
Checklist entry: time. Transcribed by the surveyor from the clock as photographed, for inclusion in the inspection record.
2:21
